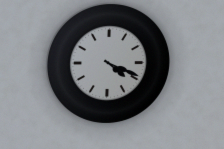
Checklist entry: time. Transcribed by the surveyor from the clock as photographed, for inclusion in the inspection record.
4:19
